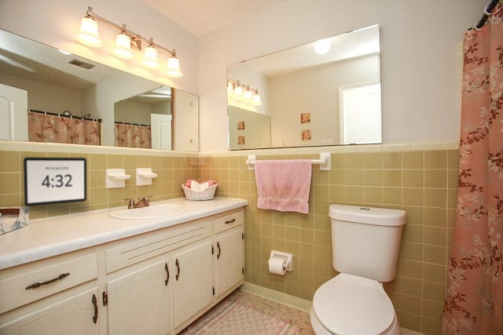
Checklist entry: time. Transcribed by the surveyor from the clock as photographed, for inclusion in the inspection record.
4:32
